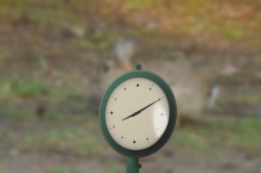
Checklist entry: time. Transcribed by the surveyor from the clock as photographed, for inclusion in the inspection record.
8:10
